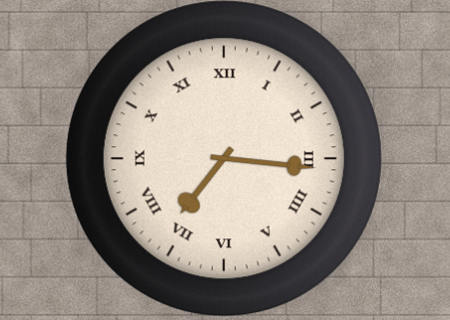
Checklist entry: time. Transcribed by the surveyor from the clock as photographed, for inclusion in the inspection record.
7:16
